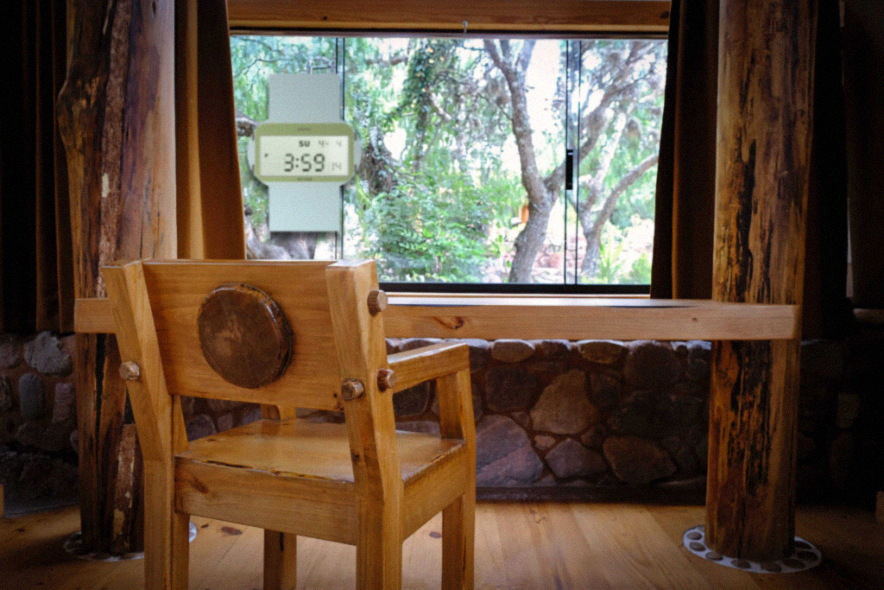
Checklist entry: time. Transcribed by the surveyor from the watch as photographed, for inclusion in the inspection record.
3:59
